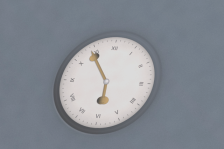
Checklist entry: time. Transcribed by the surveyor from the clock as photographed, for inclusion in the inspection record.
5:54
